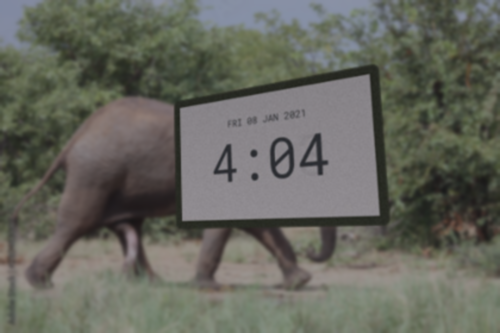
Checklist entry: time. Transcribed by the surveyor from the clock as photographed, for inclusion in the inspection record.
4:04
